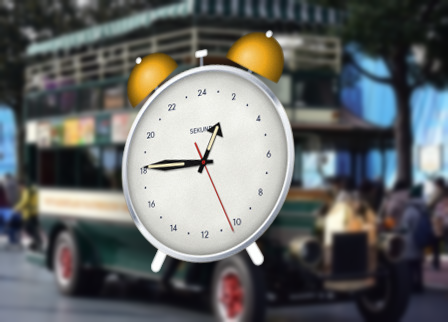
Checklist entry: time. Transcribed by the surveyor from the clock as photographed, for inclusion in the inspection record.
1:45:26
